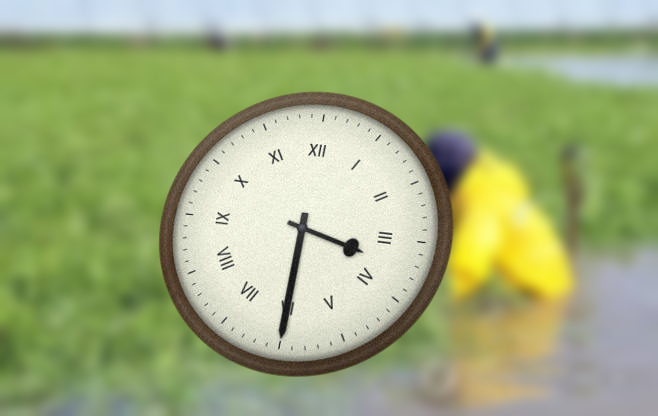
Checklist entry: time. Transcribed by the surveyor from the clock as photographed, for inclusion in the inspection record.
3:30
